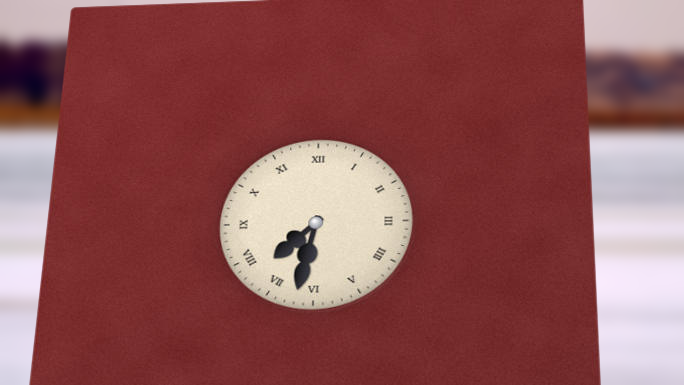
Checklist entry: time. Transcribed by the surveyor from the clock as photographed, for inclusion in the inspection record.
7:32
